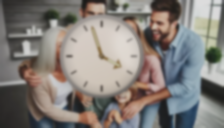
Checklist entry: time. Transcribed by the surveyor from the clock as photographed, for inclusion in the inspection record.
3:57
